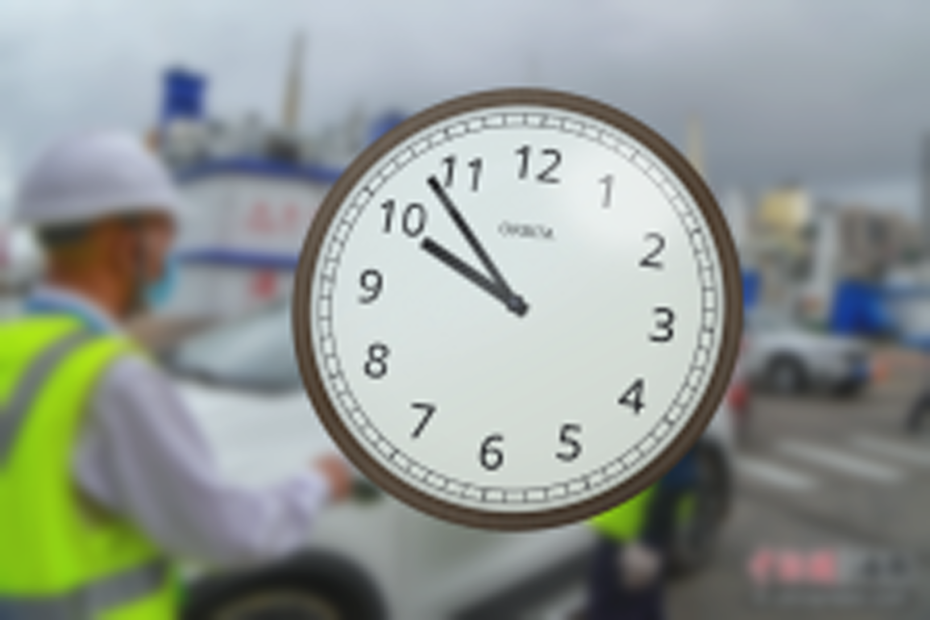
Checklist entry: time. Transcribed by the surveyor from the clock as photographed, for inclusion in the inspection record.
9:53
